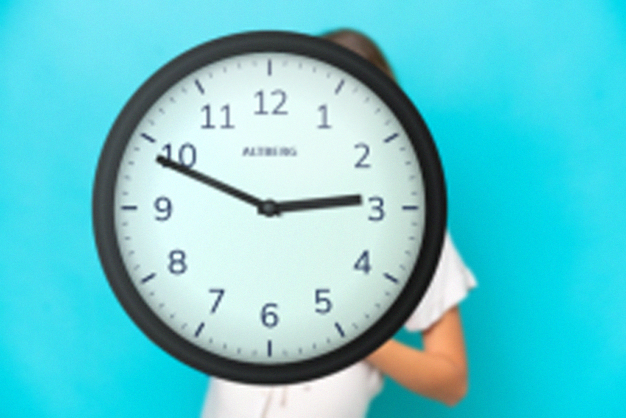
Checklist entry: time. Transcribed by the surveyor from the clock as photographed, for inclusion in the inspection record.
2:49
